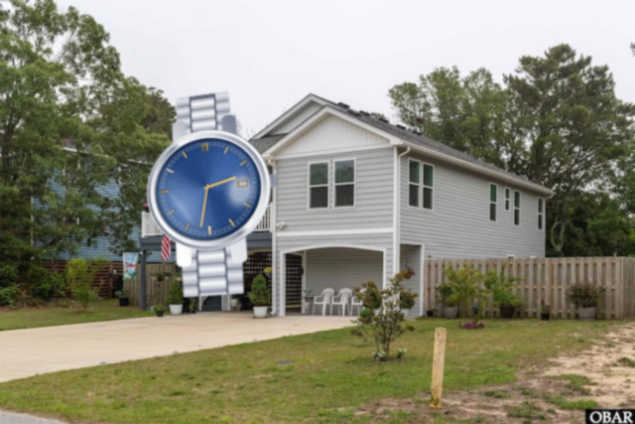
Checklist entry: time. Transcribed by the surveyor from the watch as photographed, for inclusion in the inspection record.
2:32
